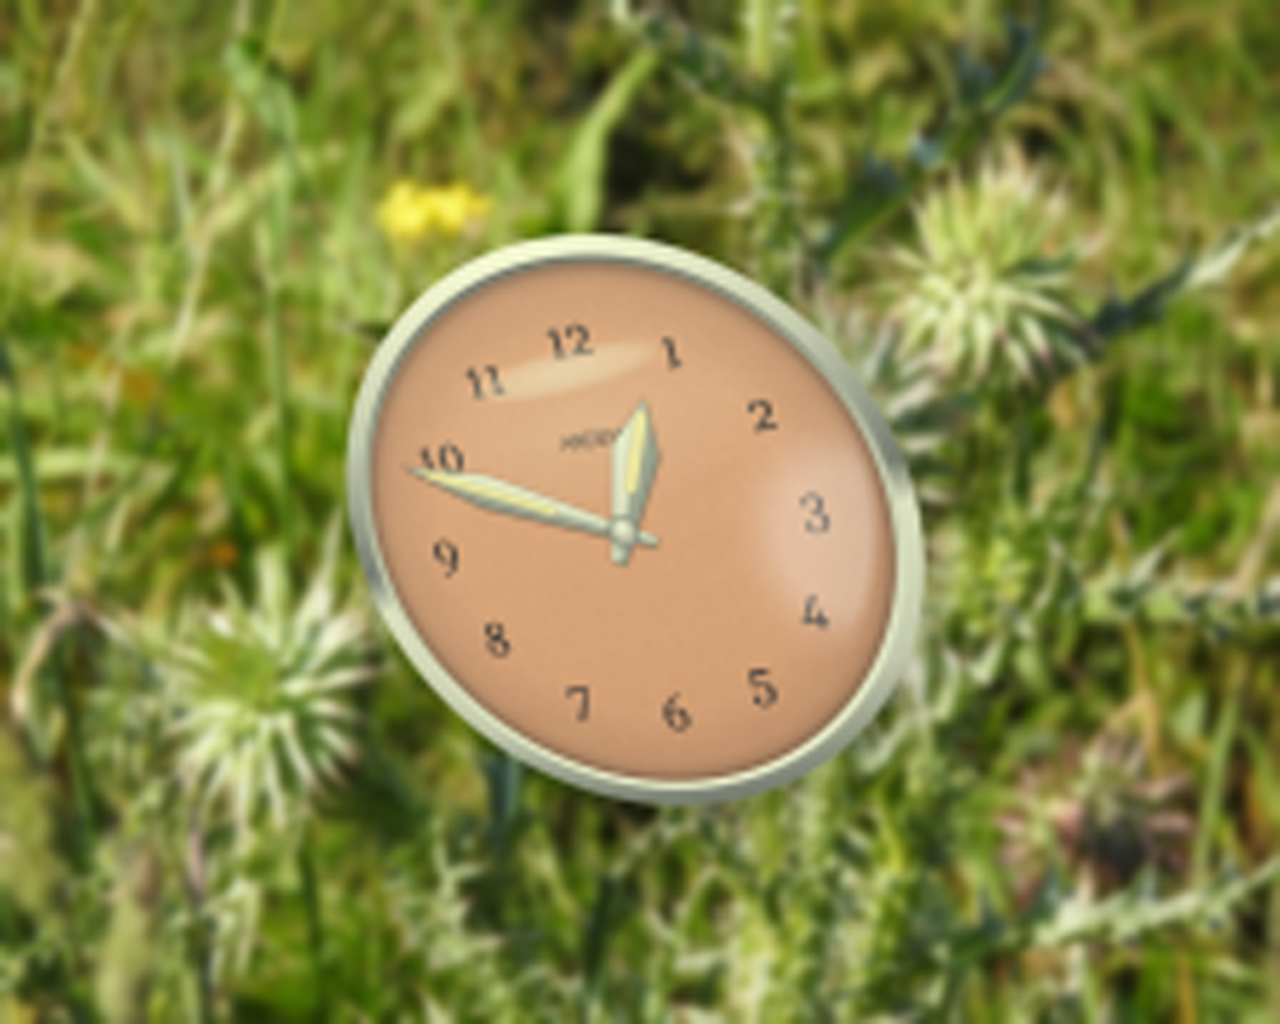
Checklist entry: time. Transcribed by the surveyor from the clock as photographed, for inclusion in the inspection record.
12:49
